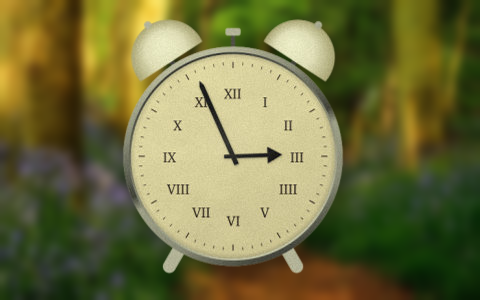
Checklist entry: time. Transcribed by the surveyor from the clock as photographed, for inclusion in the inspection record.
2:56
